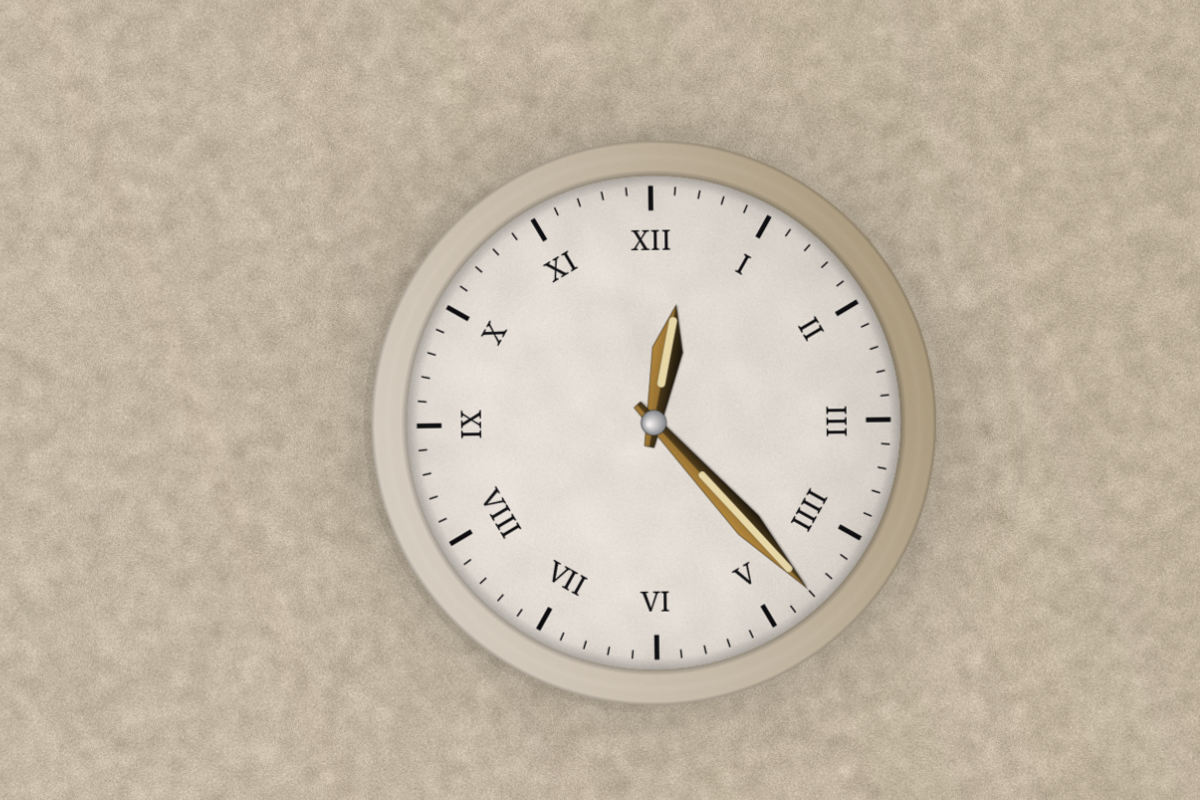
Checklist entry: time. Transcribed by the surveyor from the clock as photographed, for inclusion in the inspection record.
12:23
